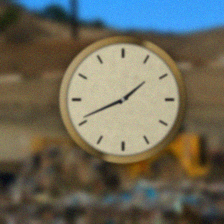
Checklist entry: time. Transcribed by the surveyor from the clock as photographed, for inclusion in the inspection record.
1:41
